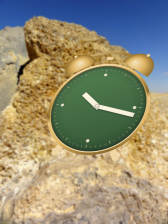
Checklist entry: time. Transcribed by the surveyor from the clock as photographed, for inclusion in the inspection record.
10:17
